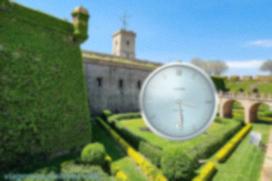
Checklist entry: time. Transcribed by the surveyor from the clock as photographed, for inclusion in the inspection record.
3:29
